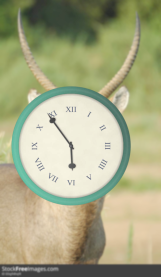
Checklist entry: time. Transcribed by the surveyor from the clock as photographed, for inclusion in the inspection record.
5:54
